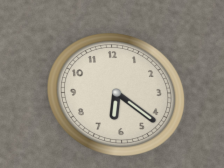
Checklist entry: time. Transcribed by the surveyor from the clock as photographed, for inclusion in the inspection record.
6:22
